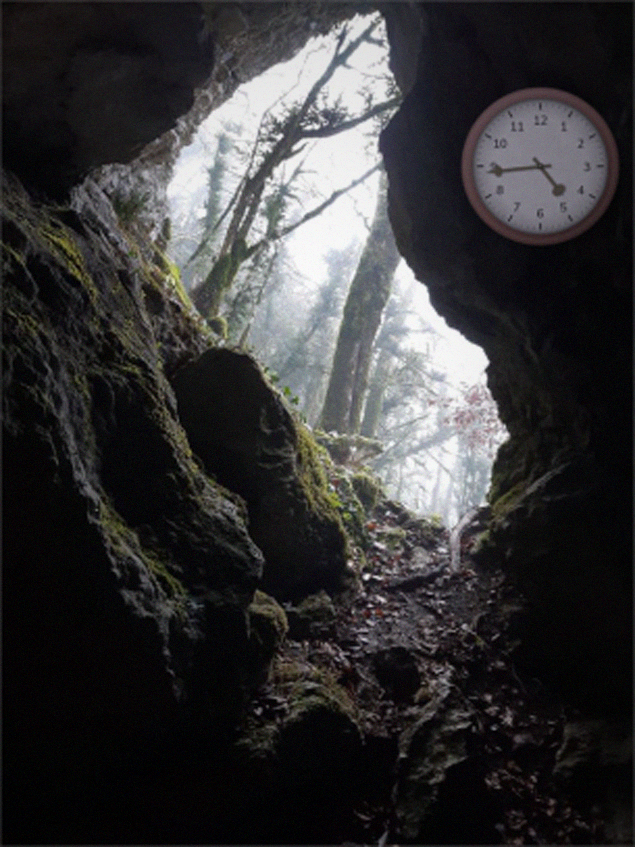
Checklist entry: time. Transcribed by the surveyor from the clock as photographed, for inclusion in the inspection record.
4:44
